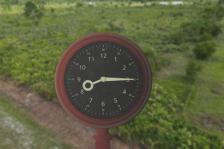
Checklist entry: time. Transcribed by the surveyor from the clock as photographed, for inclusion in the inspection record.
8:15
